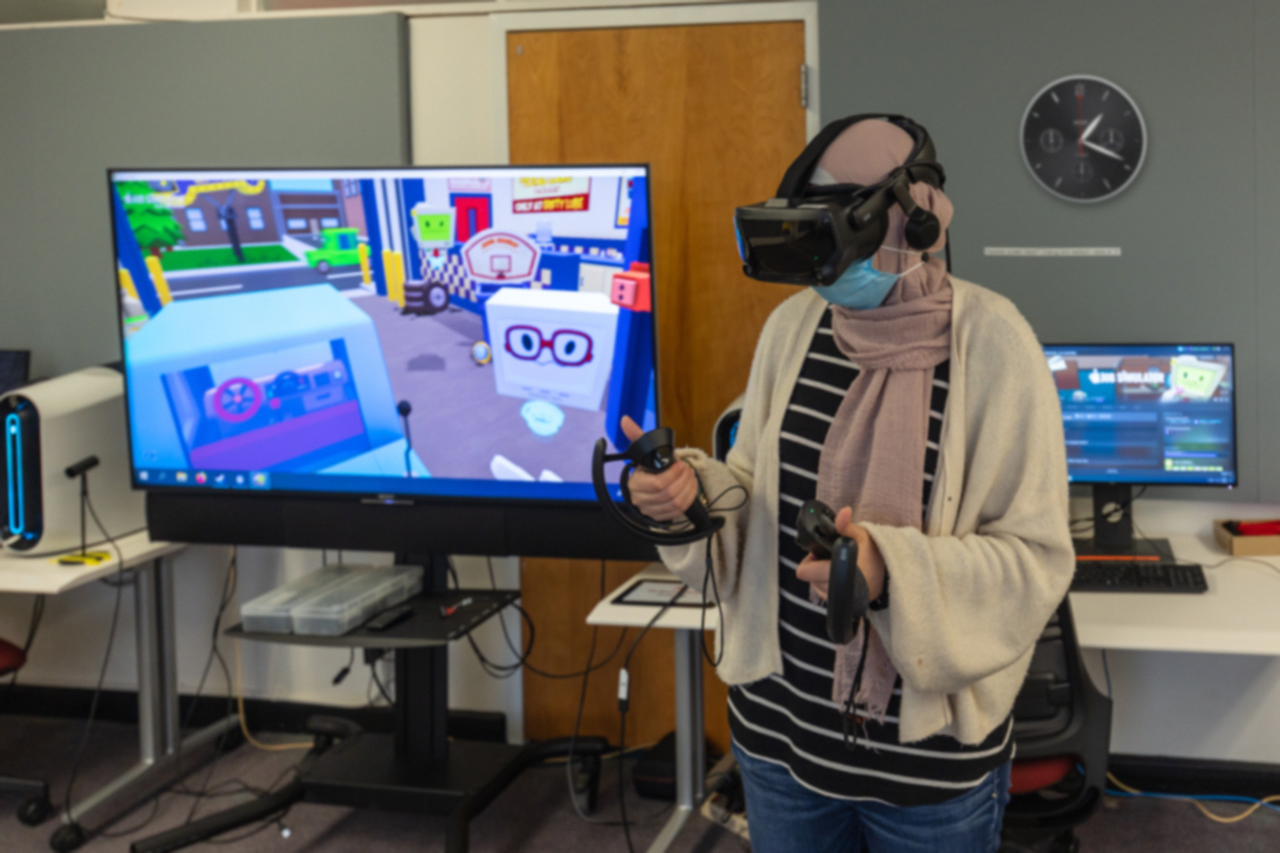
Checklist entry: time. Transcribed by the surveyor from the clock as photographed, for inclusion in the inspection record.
1:19
